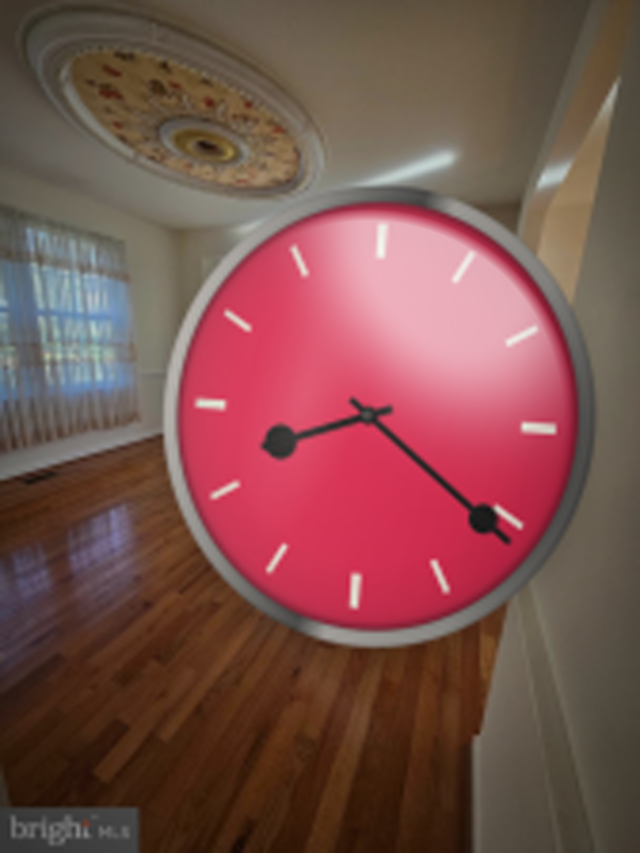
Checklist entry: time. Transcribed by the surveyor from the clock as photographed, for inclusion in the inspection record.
8:21
